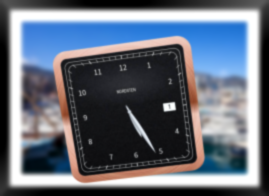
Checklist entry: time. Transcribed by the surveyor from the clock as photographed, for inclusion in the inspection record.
5:26
